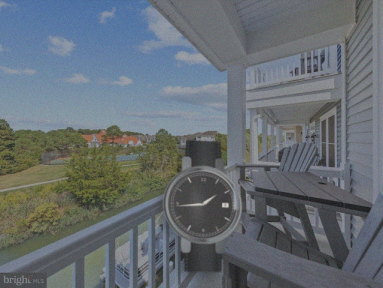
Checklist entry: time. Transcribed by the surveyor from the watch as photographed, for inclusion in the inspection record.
1:44
